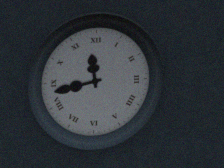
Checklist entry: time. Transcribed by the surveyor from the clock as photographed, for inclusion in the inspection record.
11:43
